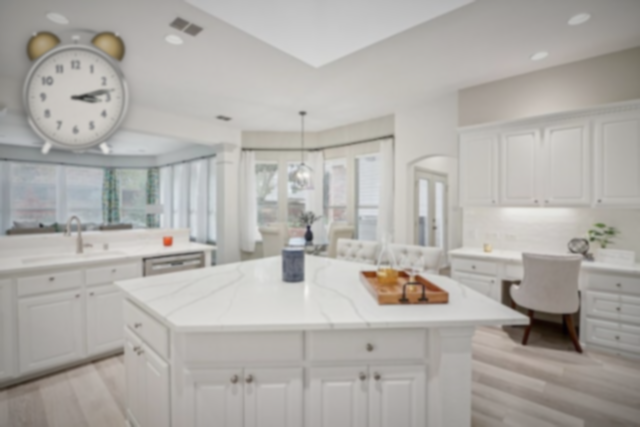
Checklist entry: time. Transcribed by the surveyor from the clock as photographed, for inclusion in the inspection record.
3:13
